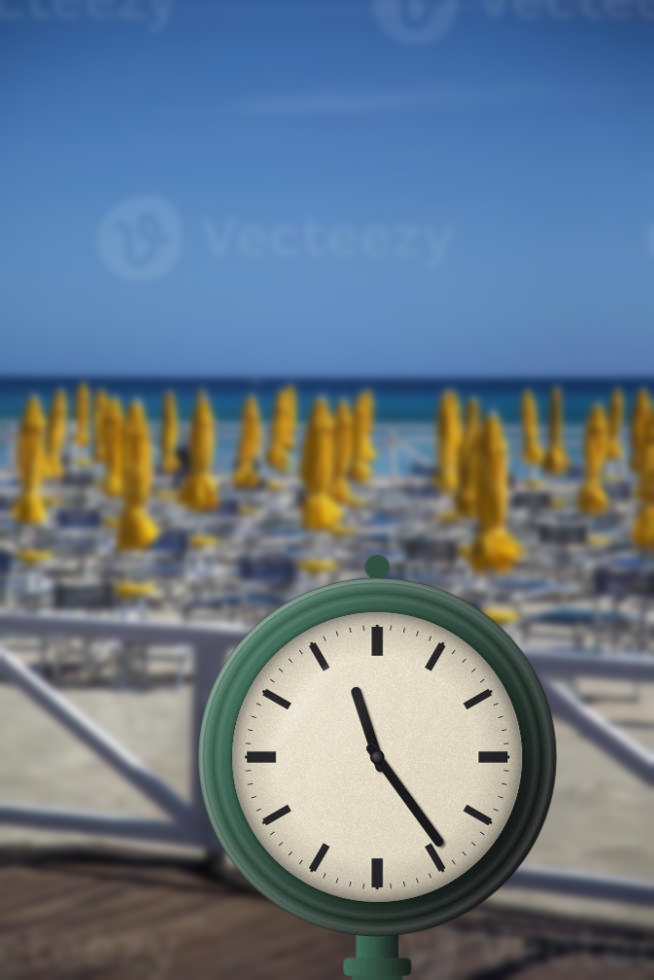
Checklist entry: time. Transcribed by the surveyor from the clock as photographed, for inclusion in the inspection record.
11:24
